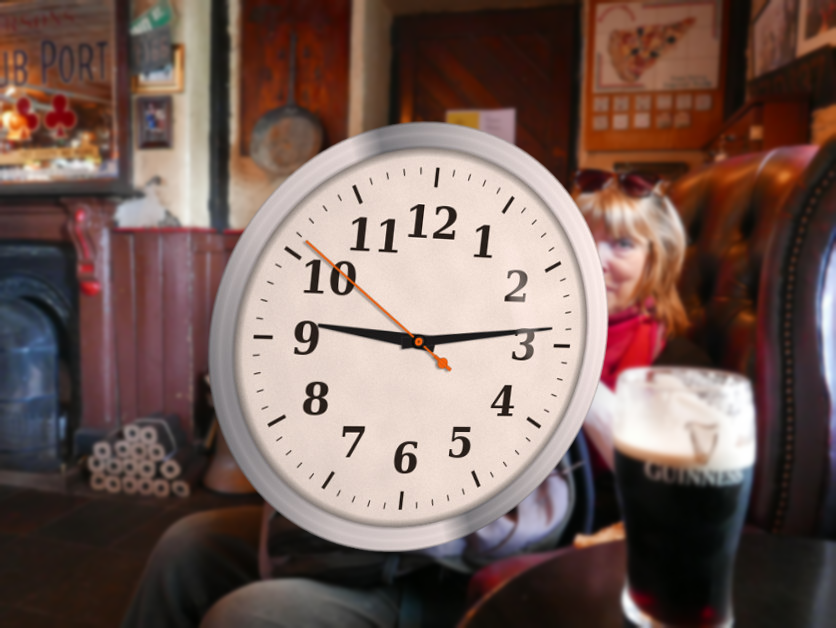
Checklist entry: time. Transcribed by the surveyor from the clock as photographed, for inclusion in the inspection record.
9:13:51
